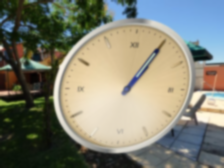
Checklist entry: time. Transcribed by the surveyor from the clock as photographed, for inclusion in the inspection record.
1:05
